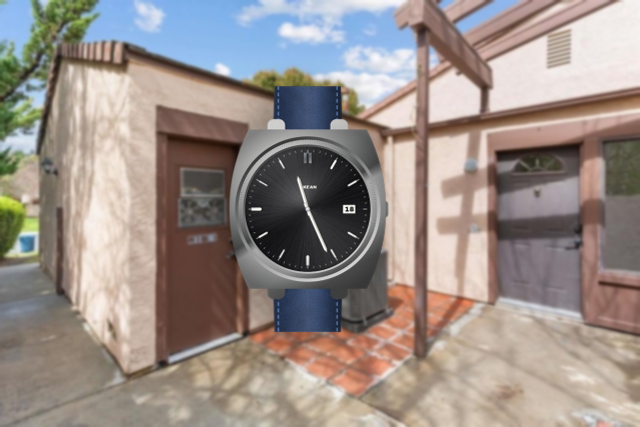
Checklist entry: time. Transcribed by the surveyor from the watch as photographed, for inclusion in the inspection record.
11:26
